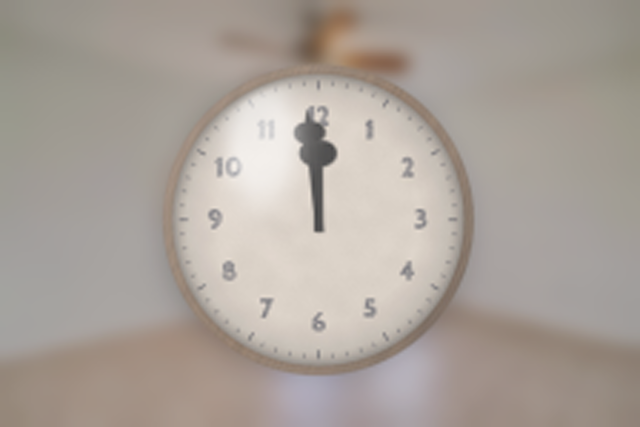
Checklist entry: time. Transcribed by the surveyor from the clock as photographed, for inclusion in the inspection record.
11:59
